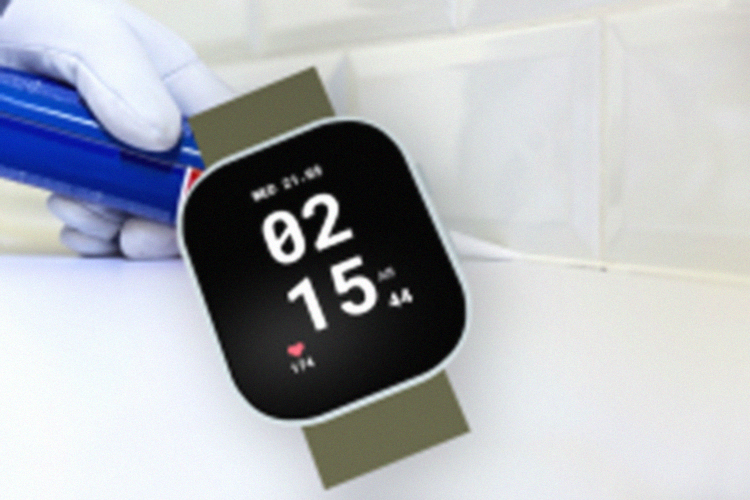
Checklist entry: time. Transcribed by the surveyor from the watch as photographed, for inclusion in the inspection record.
2:15
